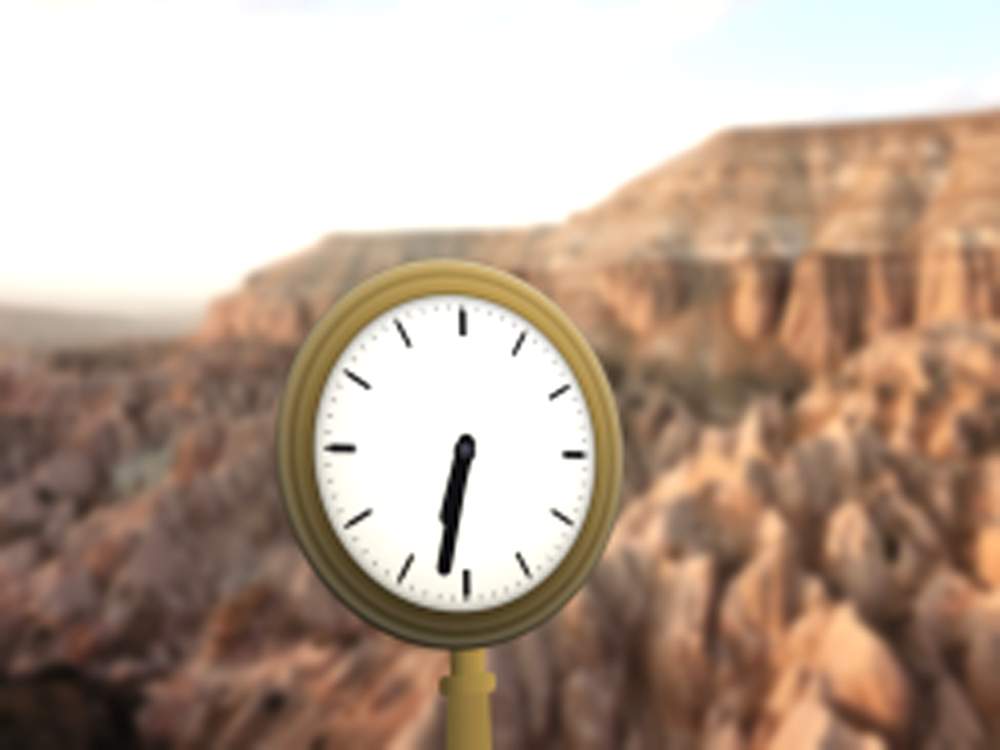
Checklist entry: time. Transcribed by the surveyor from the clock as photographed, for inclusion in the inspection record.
6:32
